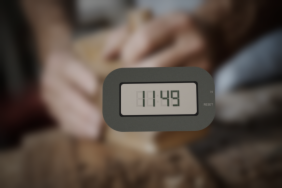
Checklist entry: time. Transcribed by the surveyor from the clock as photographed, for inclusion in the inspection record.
11:49
